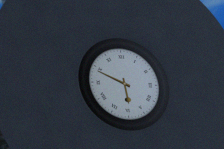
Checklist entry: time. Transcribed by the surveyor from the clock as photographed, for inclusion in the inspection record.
5:49
